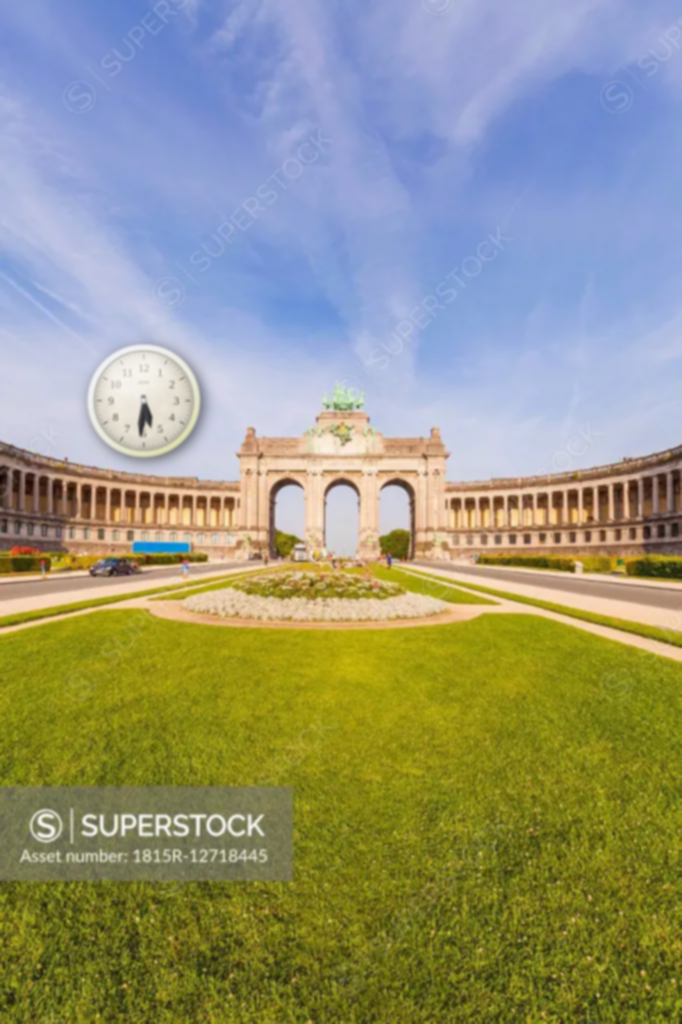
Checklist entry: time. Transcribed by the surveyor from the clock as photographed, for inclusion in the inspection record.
5:31
